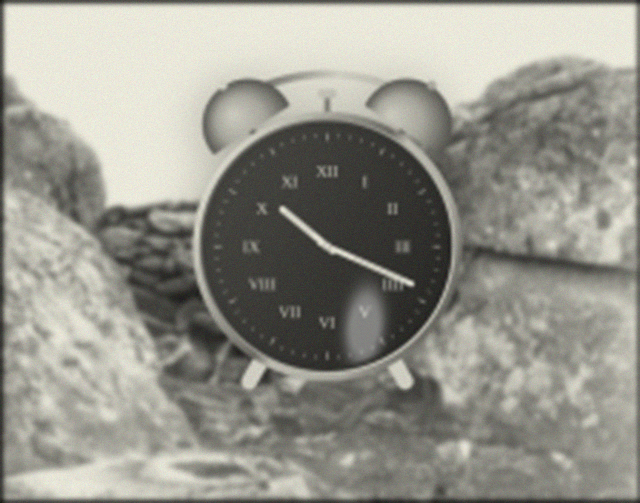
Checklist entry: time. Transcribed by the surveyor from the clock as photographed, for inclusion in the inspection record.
10:19
